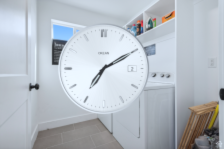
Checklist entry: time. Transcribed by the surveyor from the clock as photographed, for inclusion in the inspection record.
7:10
